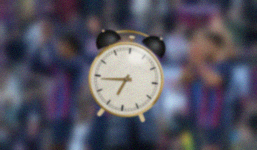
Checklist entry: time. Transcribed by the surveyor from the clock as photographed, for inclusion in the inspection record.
6:44
